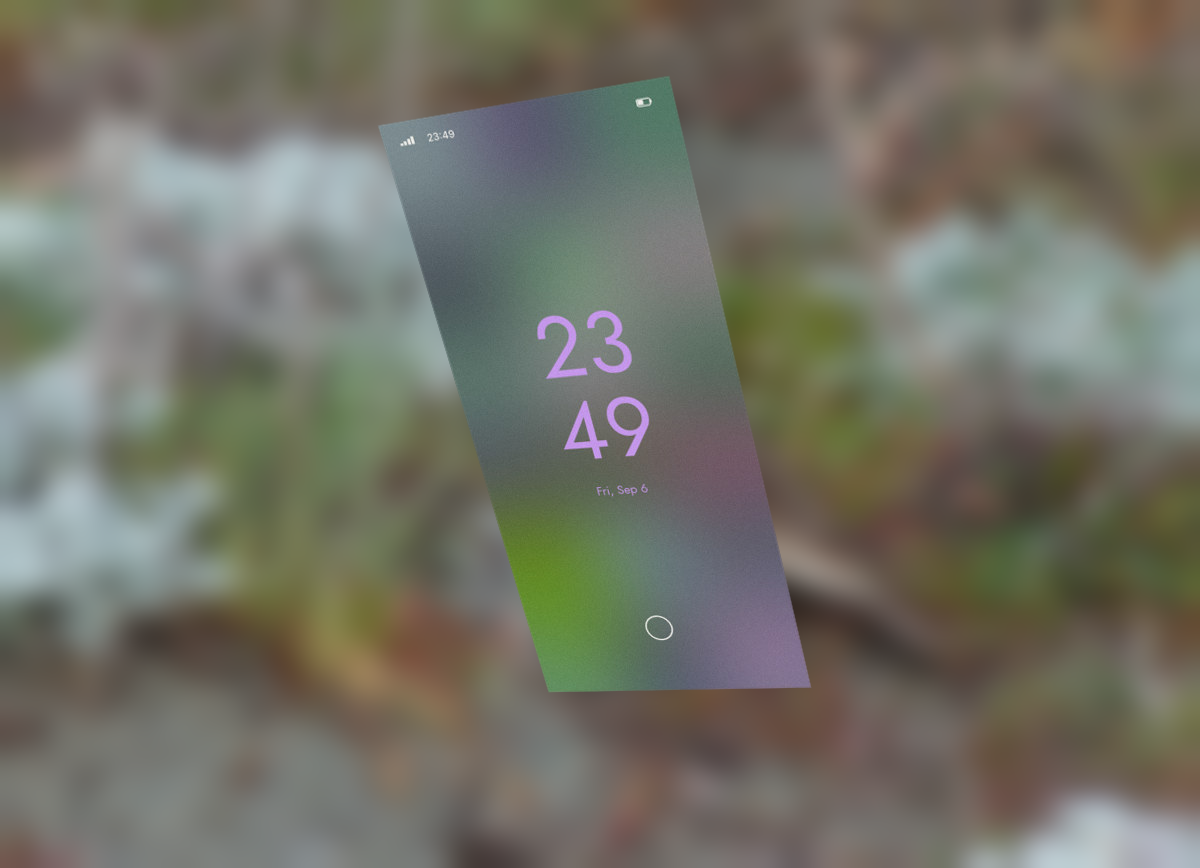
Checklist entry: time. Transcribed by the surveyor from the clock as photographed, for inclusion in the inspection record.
23:49
